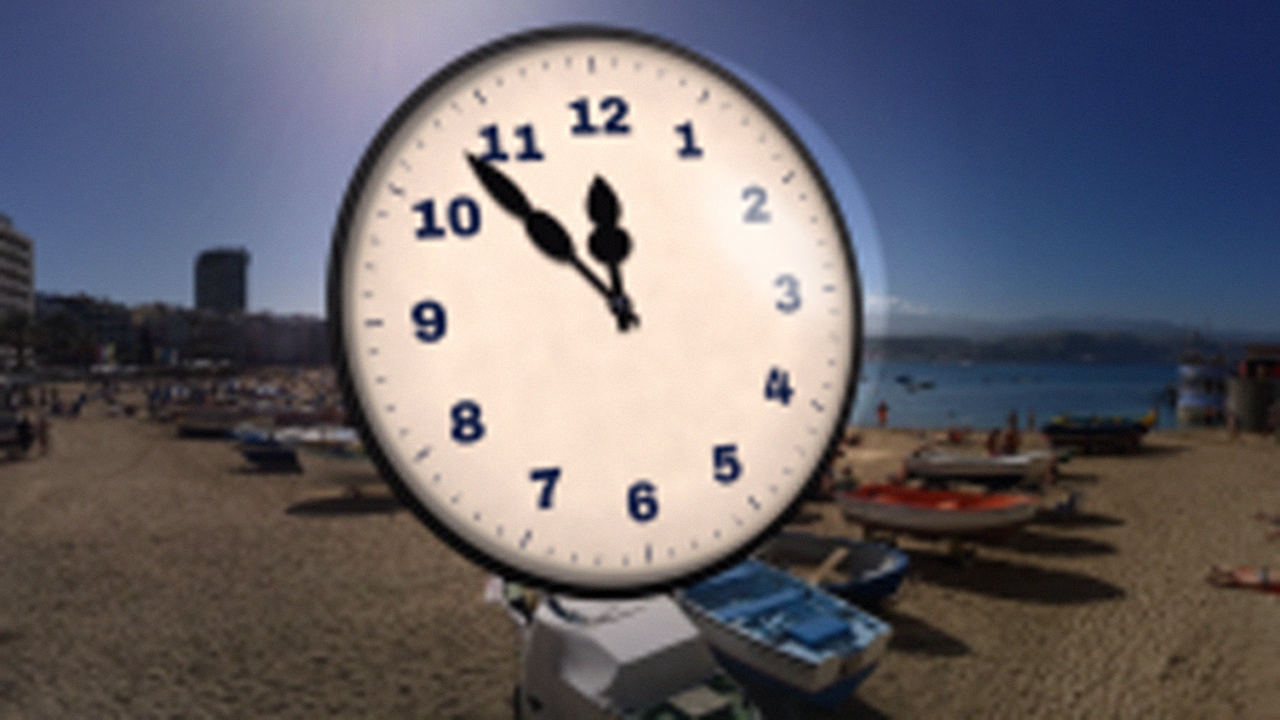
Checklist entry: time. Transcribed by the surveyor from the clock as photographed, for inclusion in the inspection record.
11:53
